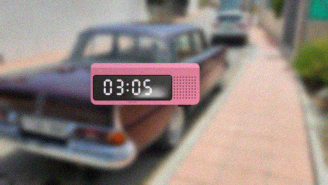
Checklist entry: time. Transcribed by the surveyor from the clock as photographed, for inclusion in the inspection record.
3:05
